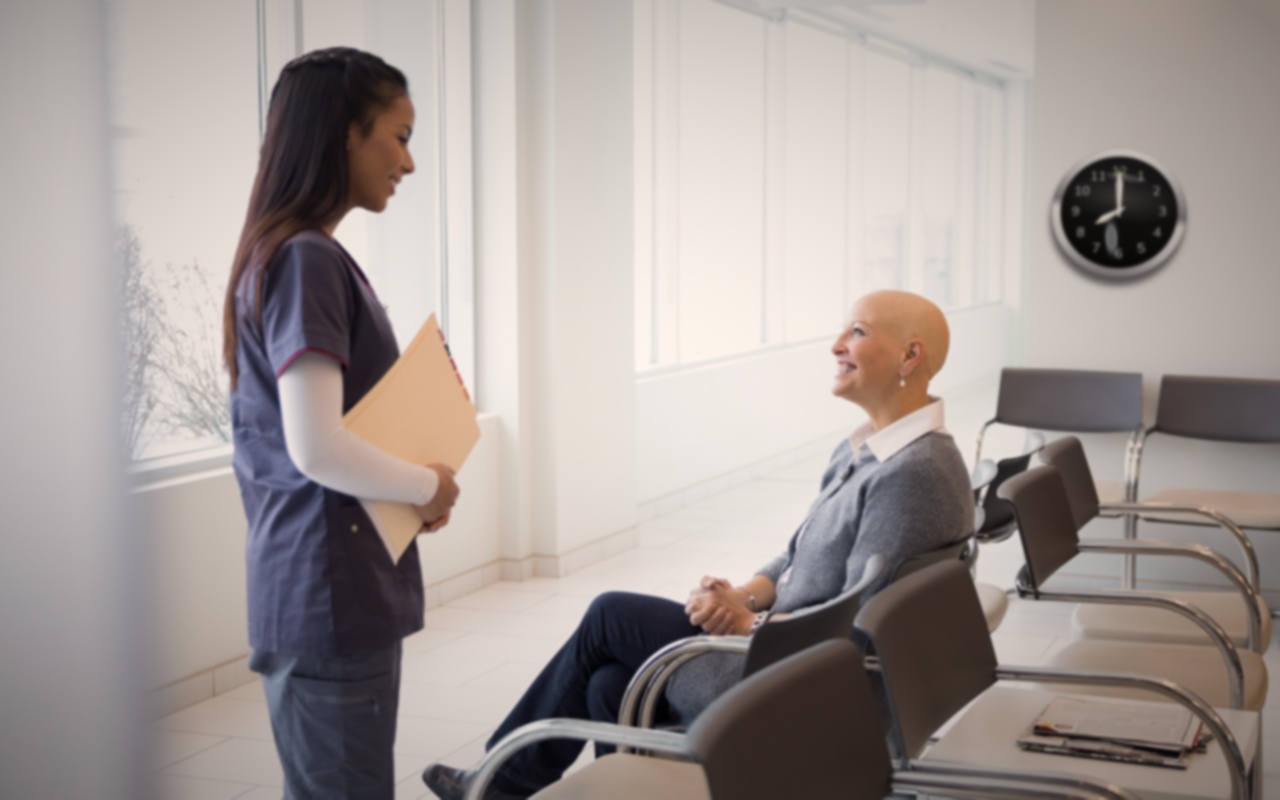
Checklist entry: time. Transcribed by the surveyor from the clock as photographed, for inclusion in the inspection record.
8:00
